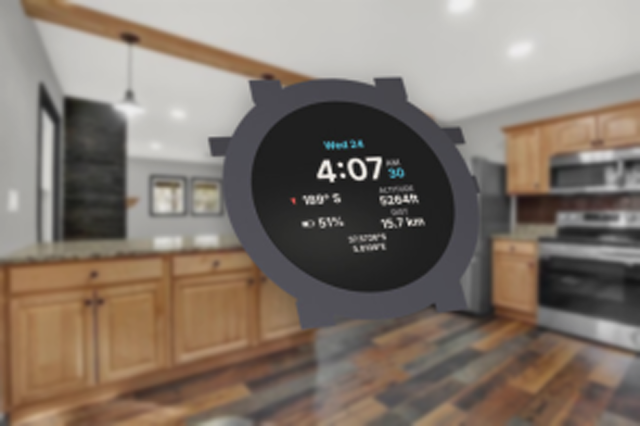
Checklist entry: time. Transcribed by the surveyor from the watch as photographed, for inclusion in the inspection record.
4:07
